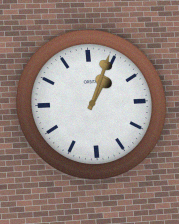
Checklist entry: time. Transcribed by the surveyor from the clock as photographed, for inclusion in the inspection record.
1:04
